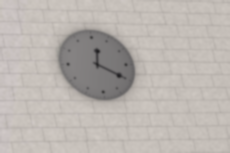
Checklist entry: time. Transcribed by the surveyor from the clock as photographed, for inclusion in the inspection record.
12:20
